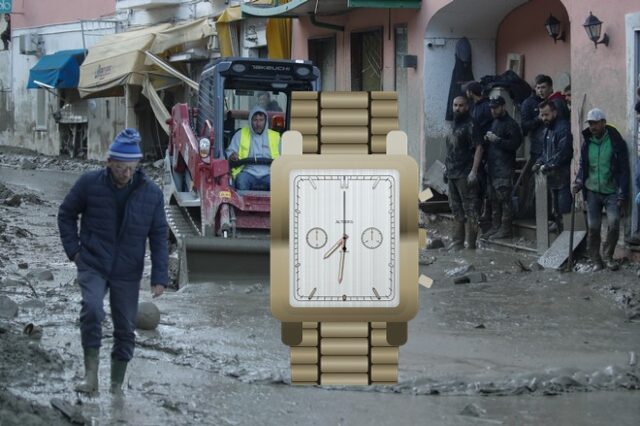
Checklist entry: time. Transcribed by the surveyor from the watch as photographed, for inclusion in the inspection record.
7:31
